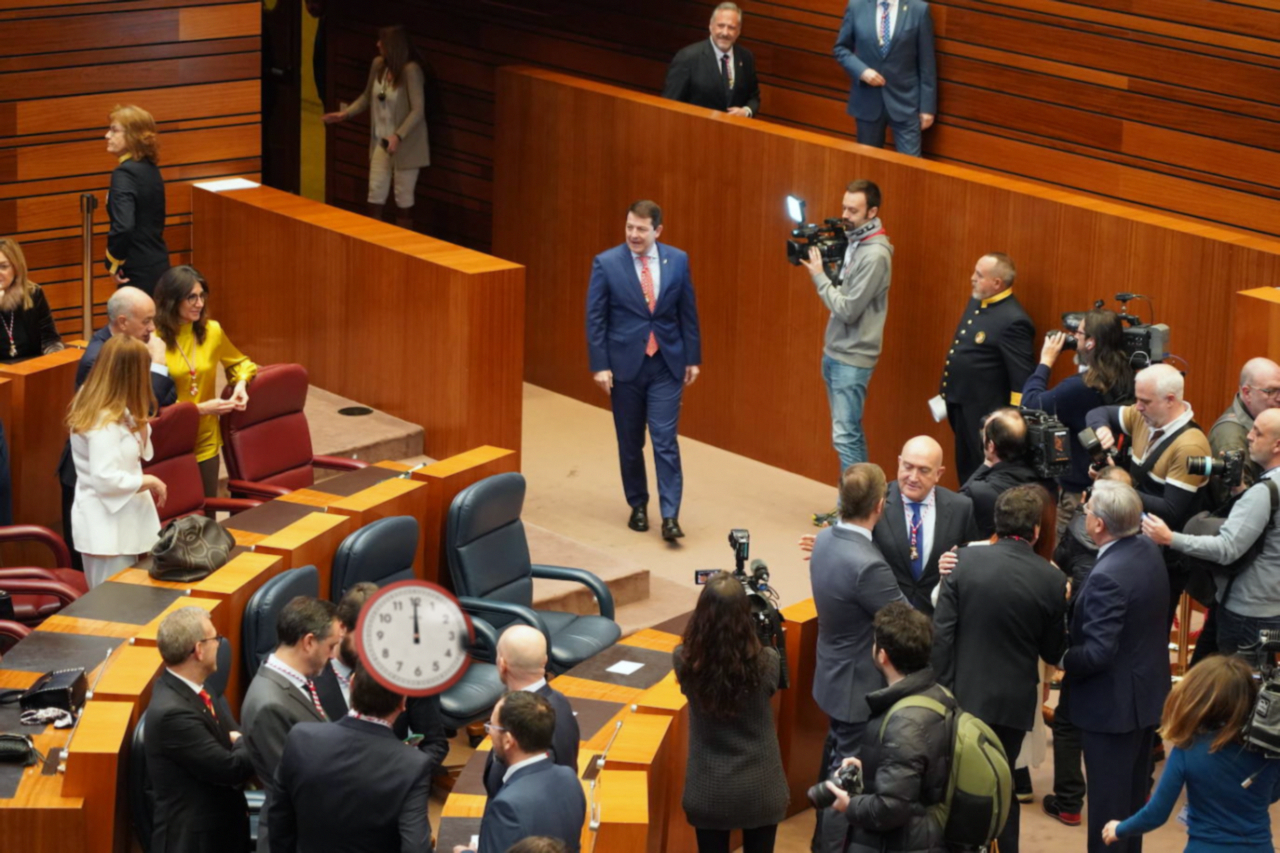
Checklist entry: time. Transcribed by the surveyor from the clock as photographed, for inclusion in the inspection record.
12:00
